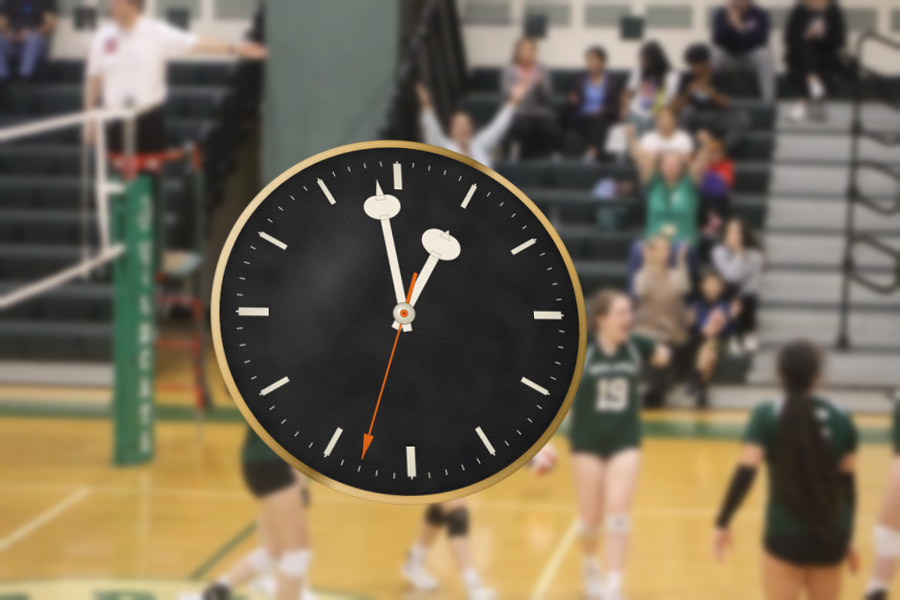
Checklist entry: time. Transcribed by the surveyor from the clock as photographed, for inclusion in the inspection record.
12:58:33
